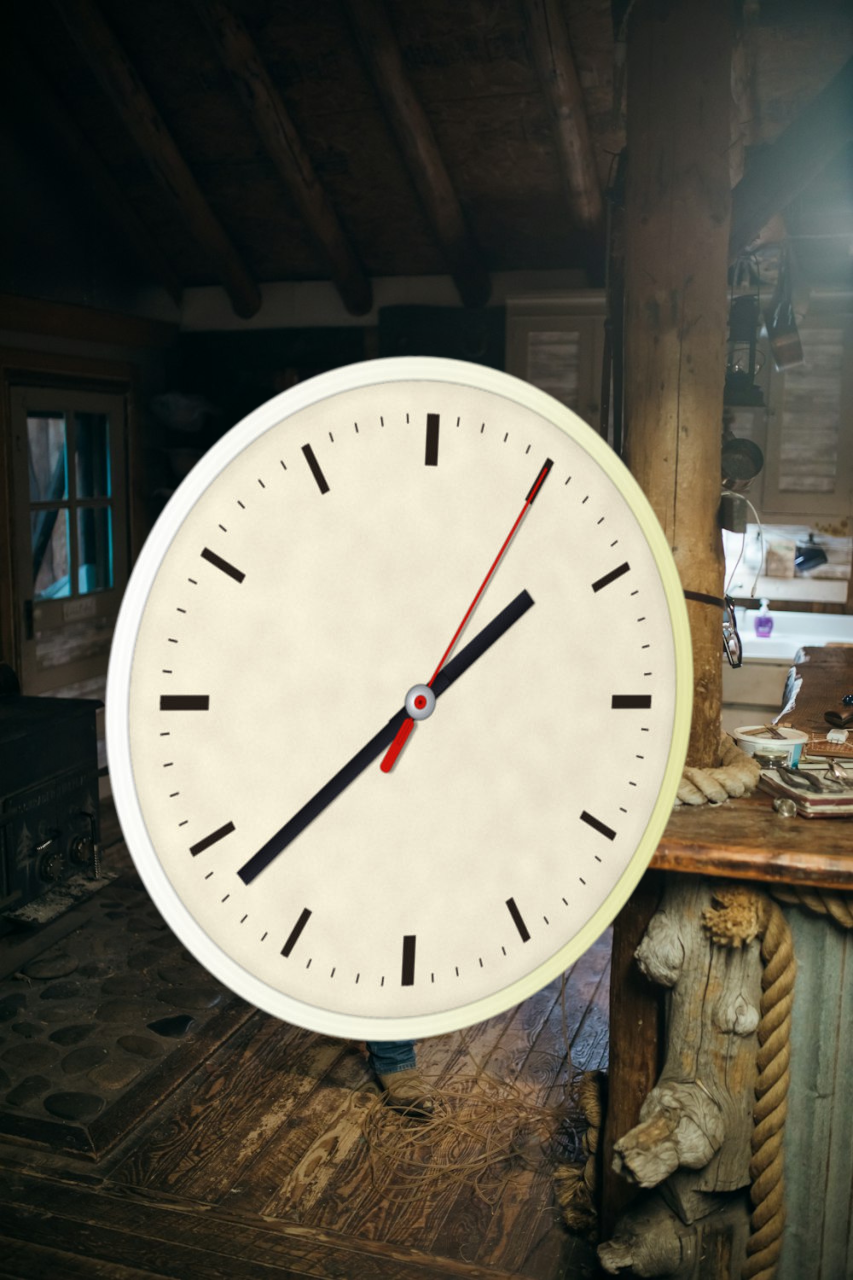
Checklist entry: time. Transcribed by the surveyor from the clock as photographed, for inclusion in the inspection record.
1:38:05
